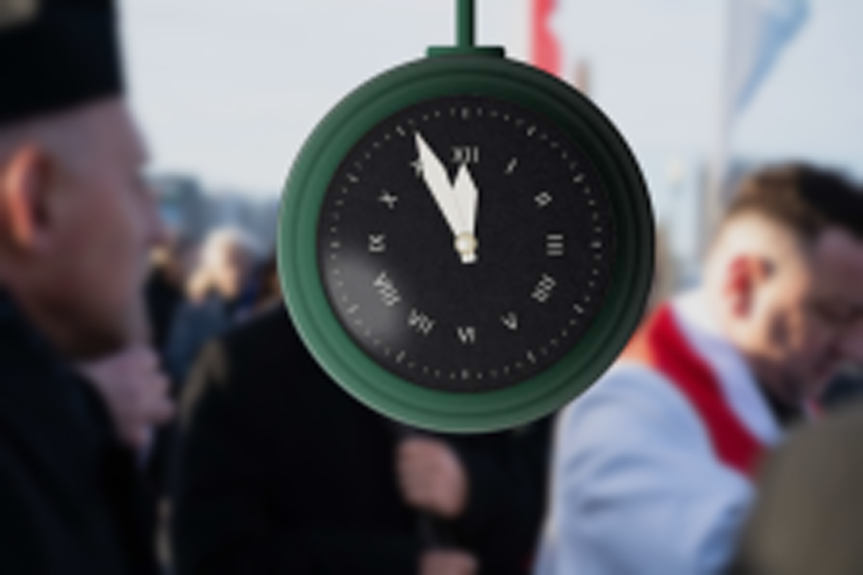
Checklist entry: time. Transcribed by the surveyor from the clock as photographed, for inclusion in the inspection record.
11:56
